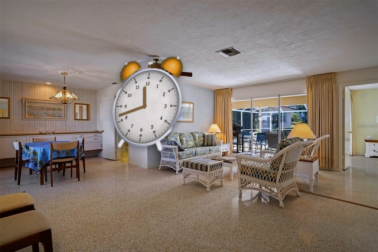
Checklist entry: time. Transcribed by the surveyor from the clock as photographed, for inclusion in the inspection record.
11:42
